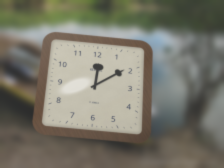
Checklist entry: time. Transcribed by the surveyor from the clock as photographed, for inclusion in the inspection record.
12:09
